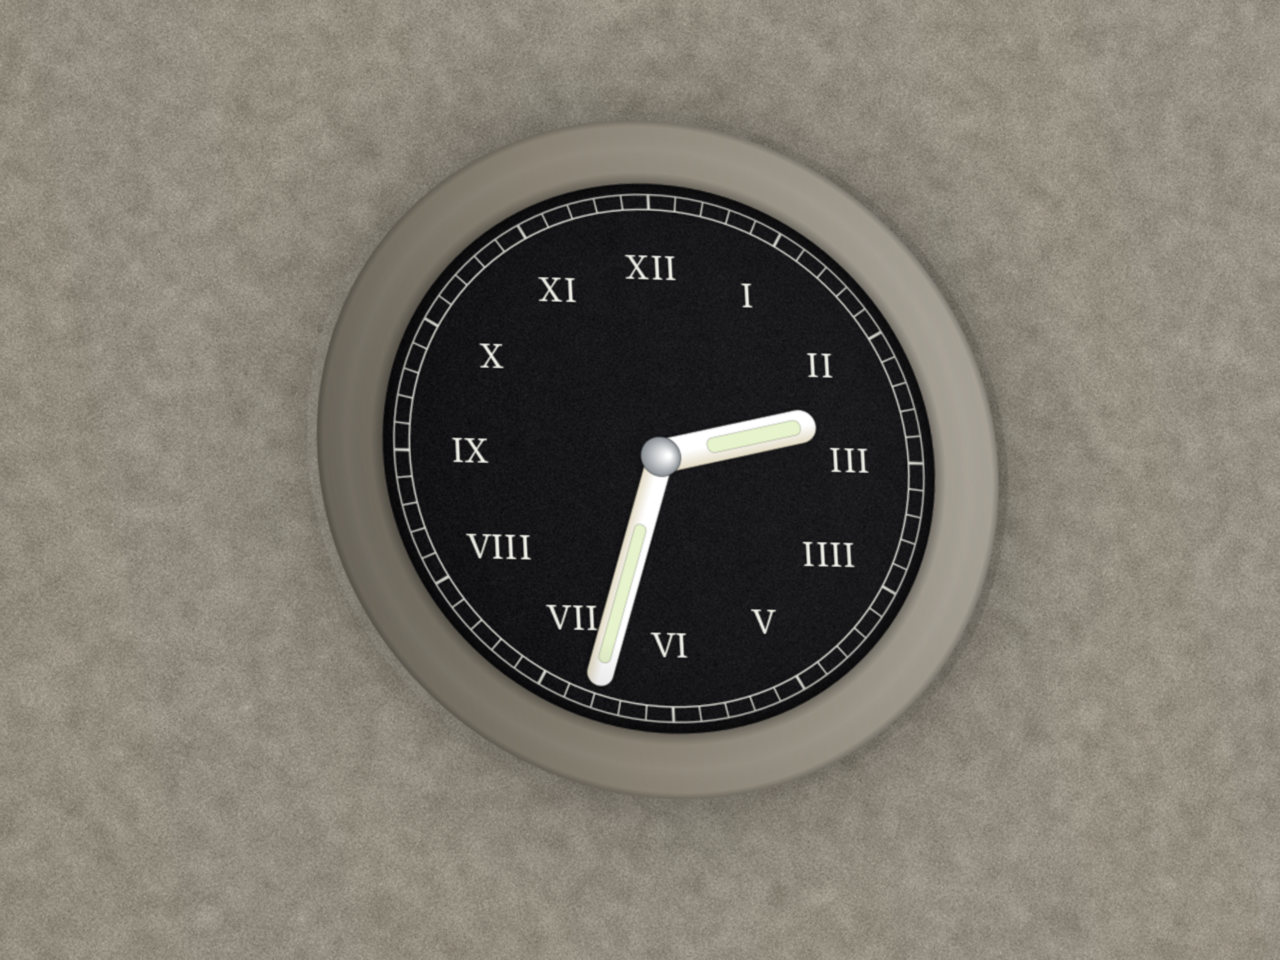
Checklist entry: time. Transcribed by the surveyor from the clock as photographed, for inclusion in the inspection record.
2:33
